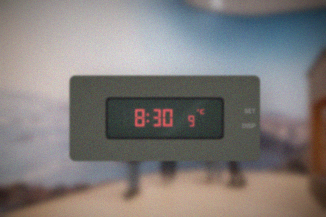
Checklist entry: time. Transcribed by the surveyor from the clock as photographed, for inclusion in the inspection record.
8:30
